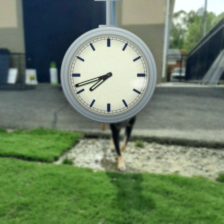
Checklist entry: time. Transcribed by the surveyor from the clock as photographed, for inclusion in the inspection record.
7:42
